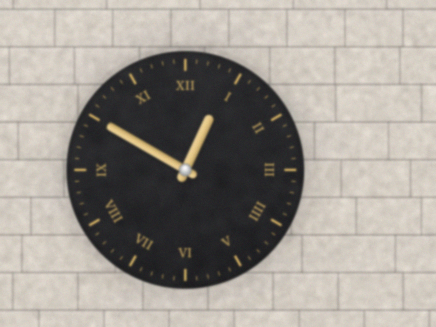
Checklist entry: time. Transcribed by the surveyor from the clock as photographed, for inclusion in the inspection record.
12:50
